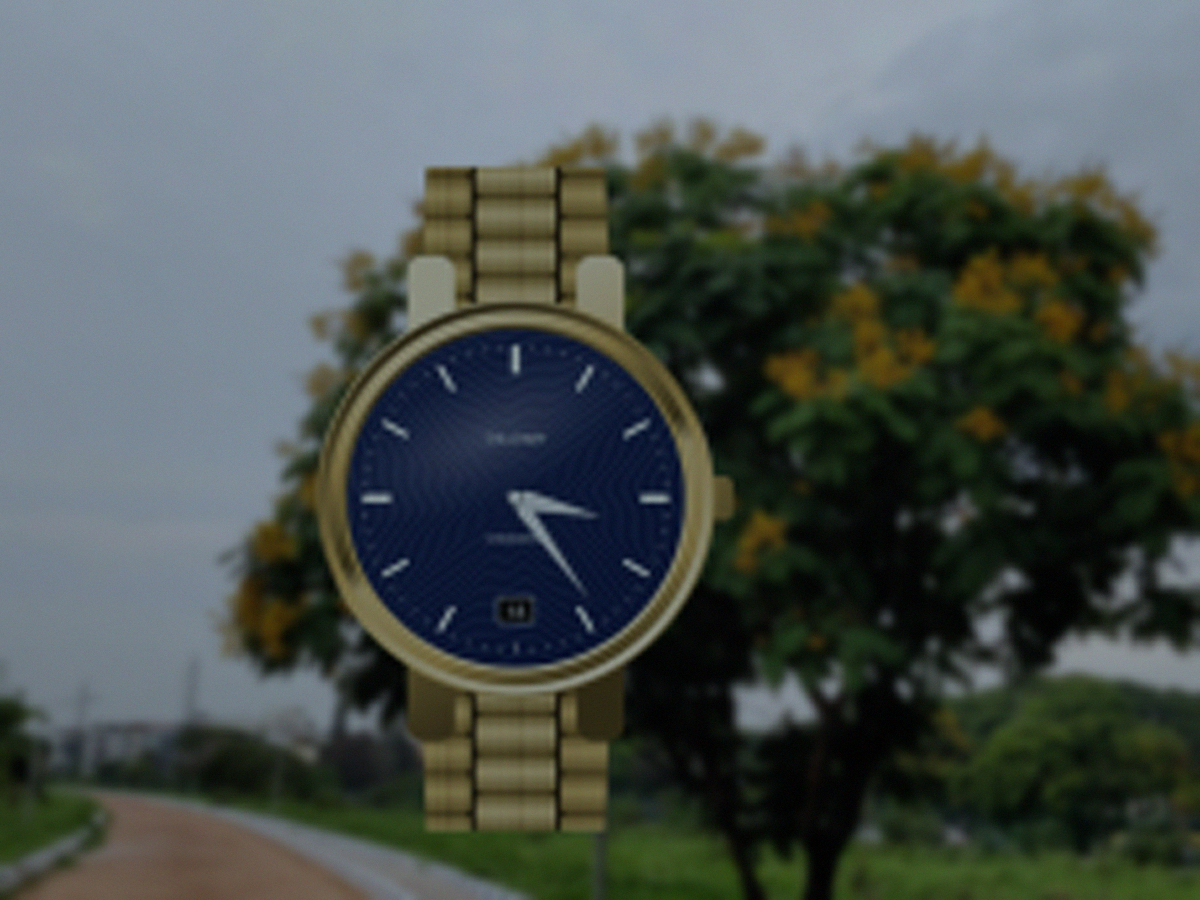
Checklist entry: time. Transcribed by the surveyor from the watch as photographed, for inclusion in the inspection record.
3:24
